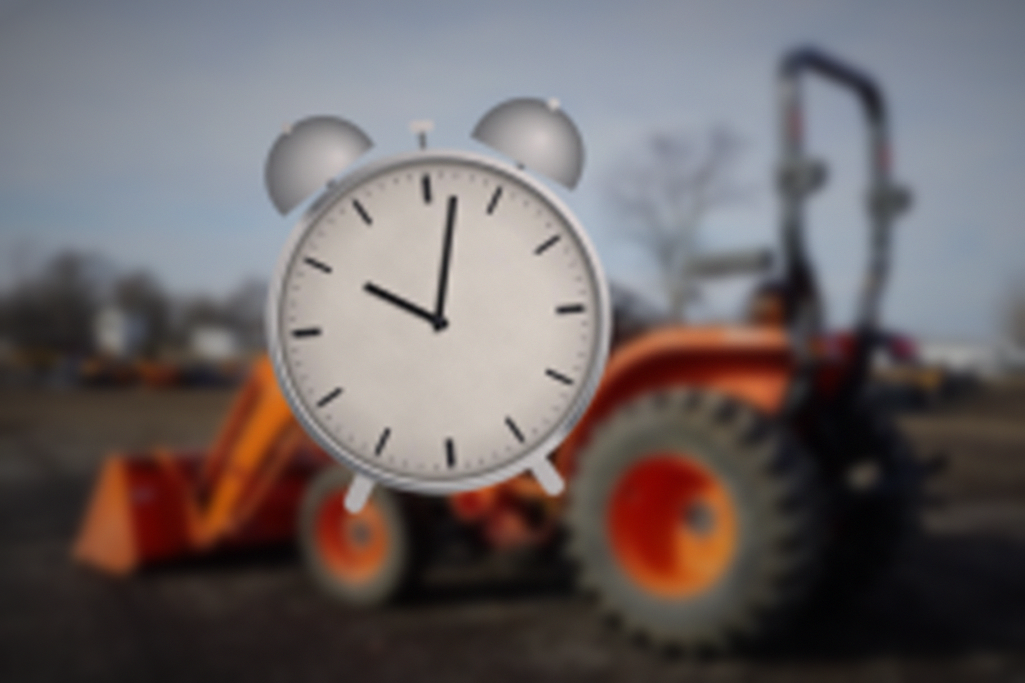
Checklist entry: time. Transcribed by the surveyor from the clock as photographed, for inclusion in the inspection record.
10:02
